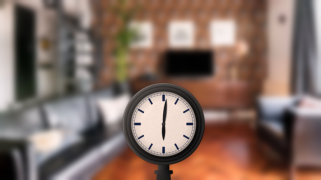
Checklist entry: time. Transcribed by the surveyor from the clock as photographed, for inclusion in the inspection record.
6:01
